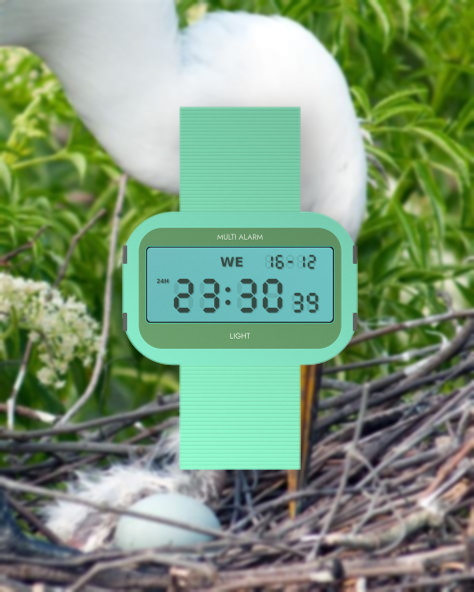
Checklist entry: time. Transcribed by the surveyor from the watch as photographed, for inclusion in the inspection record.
23:30:39
